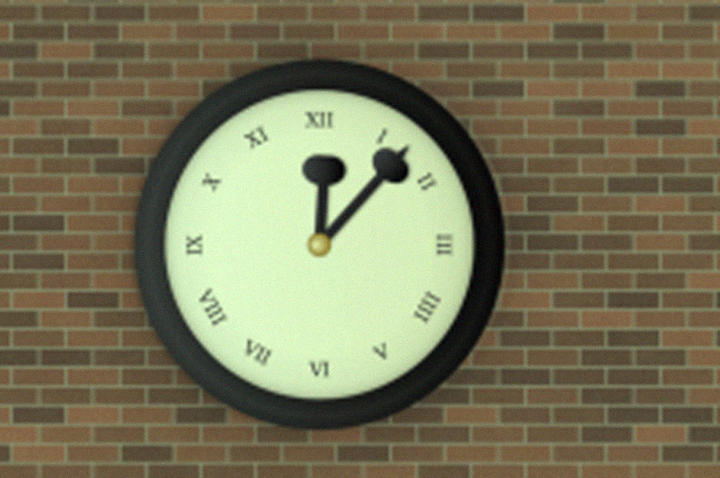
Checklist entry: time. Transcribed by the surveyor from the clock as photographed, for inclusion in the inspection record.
12:07
